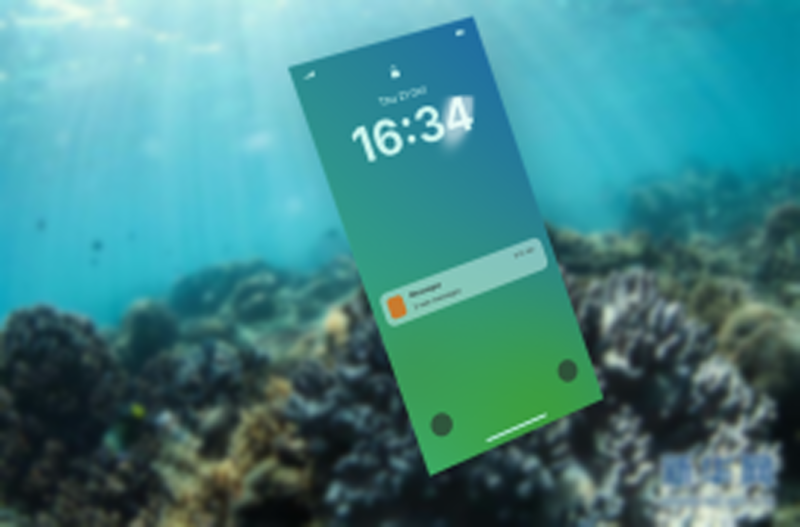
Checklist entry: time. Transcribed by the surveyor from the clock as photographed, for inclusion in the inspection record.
16:34
